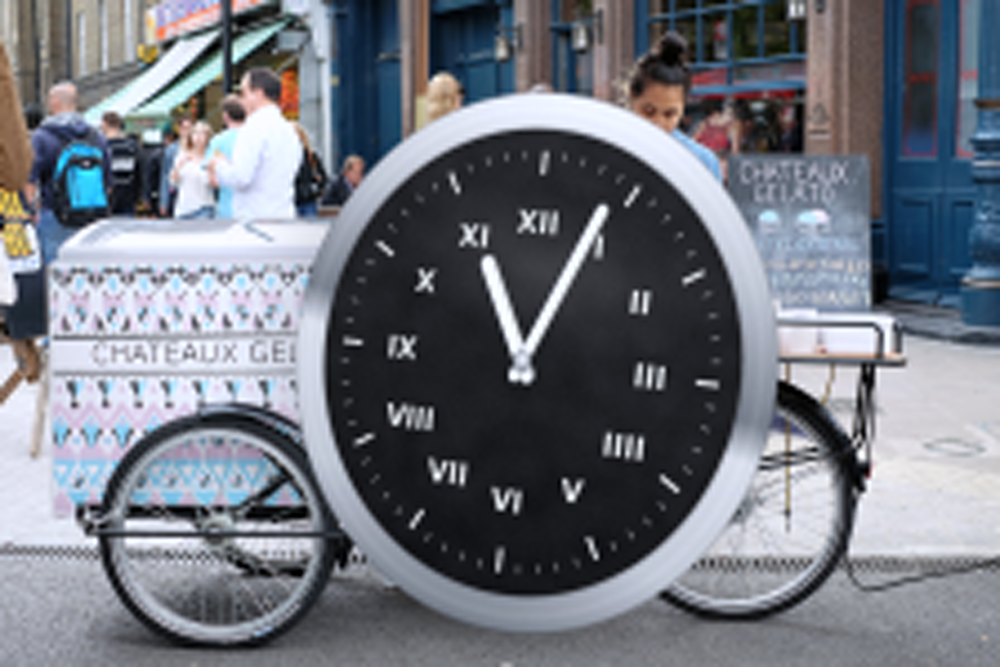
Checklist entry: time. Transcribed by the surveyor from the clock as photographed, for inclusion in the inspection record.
11:04
